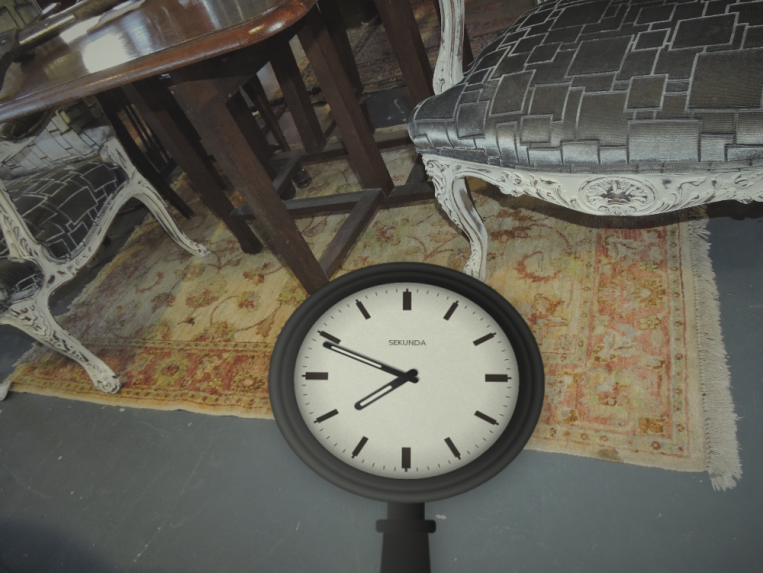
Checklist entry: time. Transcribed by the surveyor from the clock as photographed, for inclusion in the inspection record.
7:49
